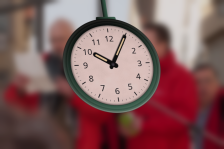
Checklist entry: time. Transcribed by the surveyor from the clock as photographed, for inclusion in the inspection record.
10:05
